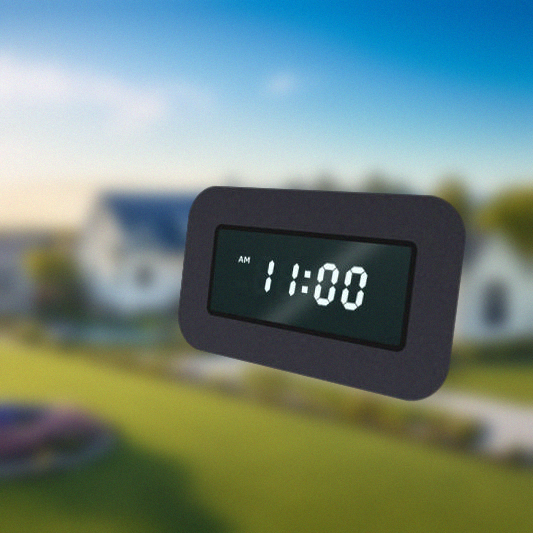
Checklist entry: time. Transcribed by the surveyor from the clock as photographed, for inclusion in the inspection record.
11:00
